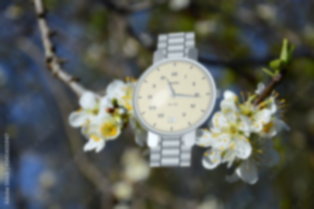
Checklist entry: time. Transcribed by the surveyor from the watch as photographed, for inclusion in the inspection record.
11:16
